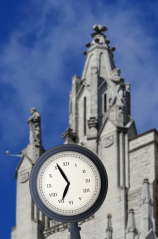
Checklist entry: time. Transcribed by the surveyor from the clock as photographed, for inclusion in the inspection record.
6:56
